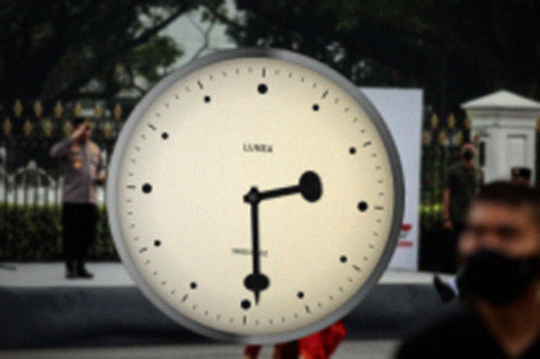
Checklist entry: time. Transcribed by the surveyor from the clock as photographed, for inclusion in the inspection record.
2:29
